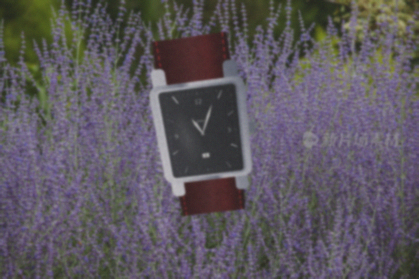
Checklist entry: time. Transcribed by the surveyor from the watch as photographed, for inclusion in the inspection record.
11:04
